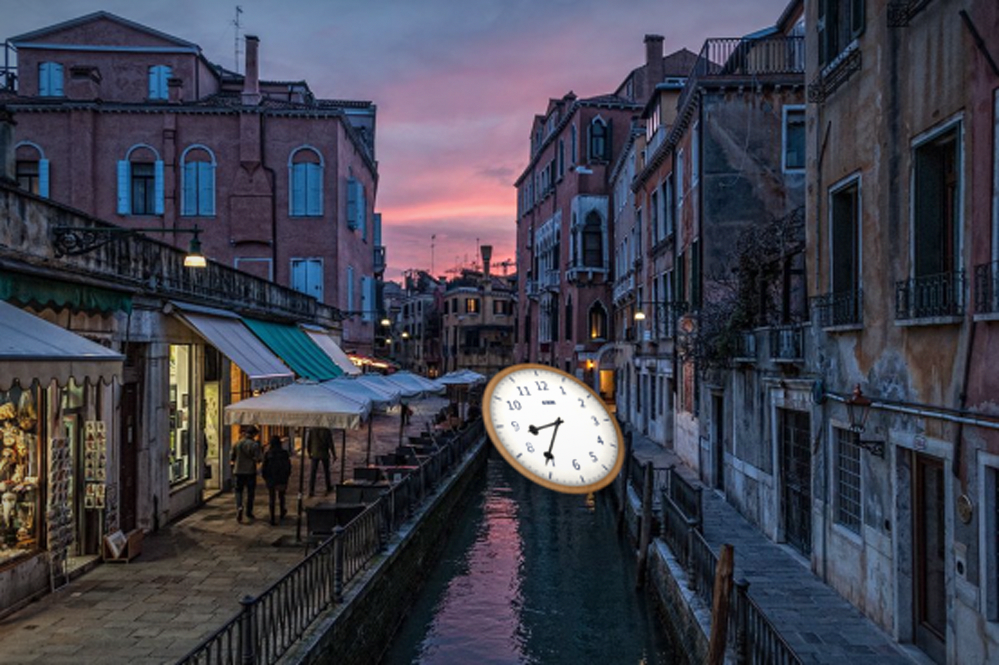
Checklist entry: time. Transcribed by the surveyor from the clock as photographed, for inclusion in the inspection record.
8:36
